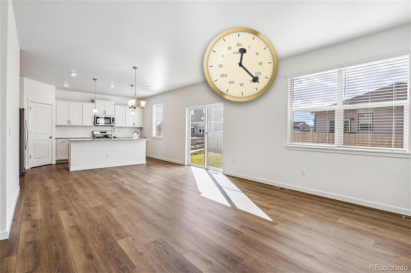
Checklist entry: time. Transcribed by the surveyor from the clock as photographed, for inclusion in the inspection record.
12:23
